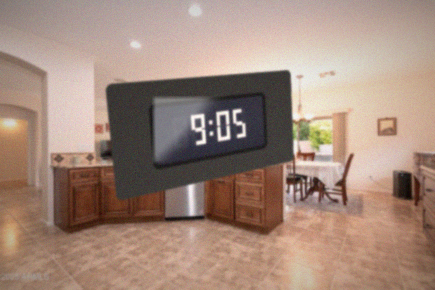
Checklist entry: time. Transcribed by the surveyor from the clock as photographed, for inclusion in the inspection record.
9:05
